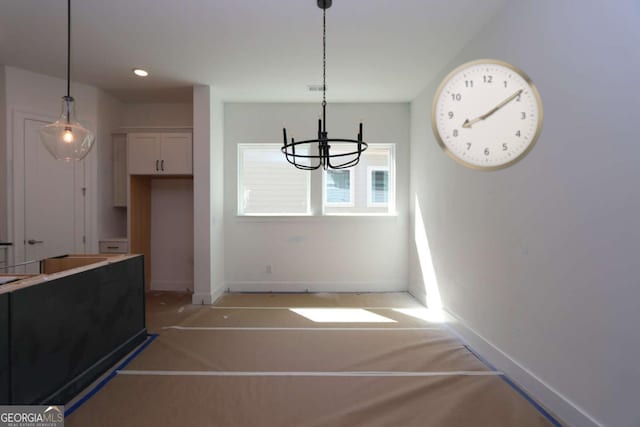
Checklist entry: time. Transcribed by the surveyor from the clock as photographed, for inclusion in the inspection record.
8:09
